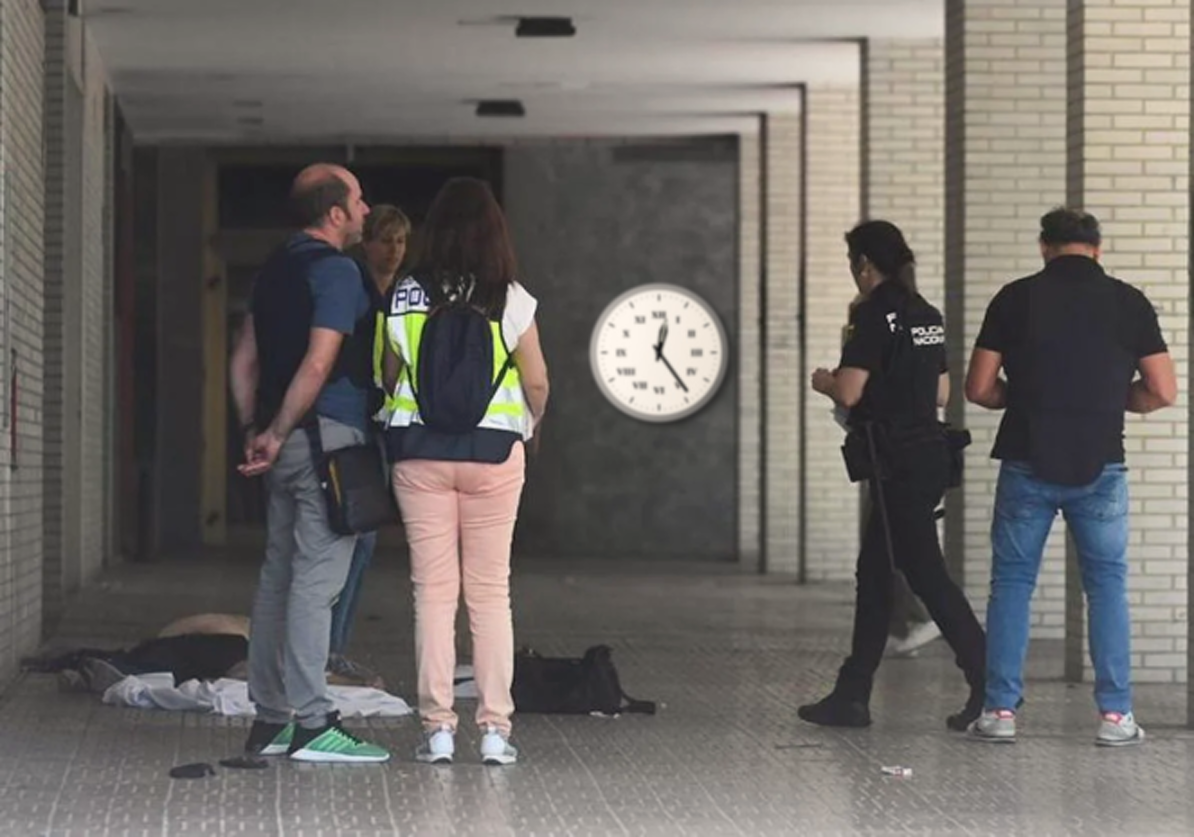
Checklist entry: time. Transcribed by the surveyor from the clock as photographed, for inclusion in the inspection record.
12:24
